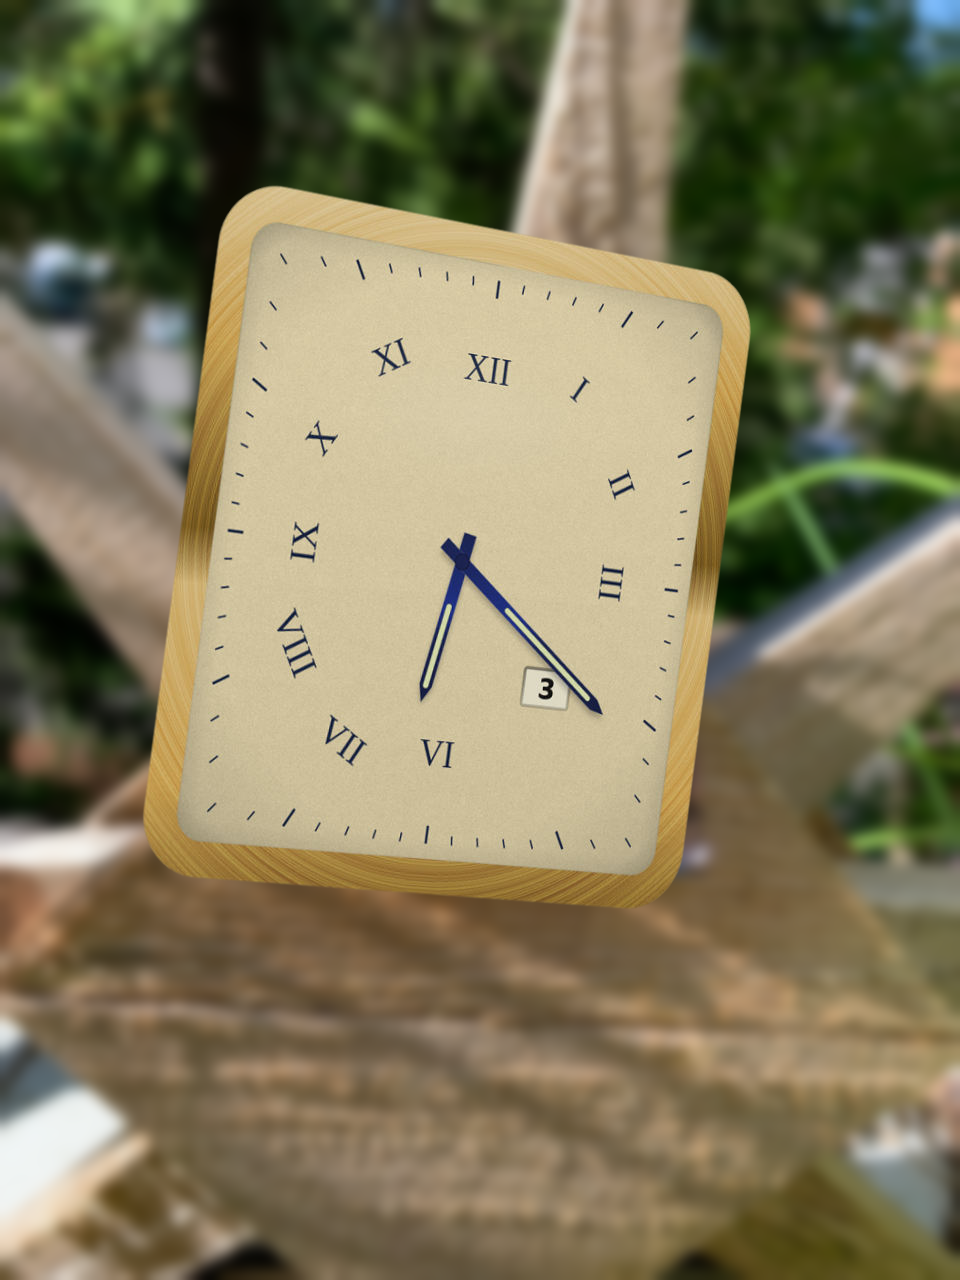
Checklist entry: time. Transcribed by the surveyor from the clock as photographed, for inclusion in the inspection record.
6:21
